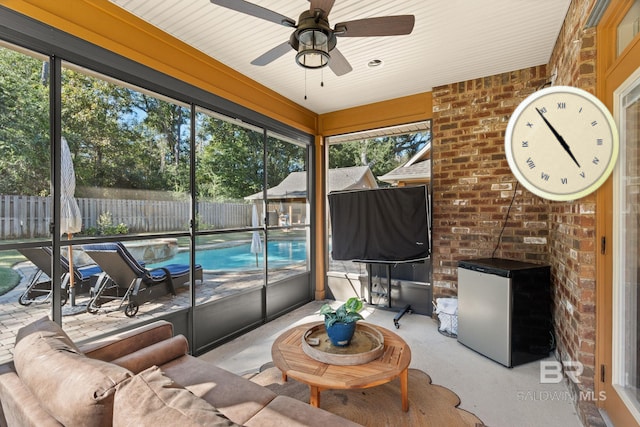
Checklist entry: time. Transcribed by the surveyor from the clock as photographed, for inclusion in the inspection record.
4:54
